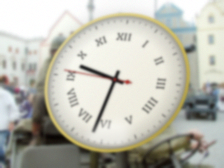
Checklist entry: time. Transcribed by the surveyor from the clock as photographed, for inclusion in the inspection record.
9:31:46
